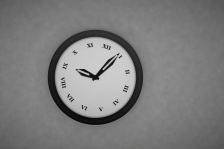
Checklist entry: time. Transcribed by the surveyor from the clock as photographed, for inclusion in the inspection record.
9:04
